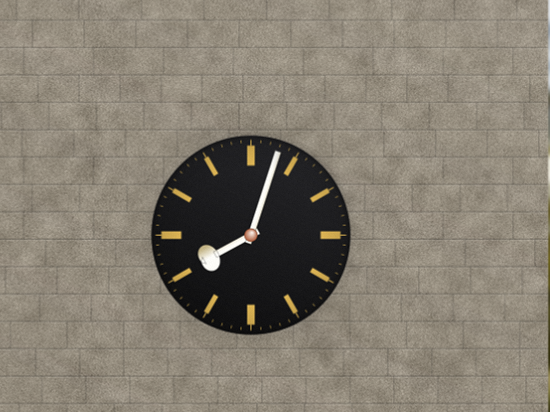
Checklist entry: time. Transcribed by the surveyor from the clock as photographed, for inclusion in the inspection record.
8:03
